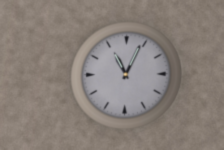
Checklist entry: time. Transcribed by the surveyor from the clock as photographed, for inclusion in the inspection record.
11:04
